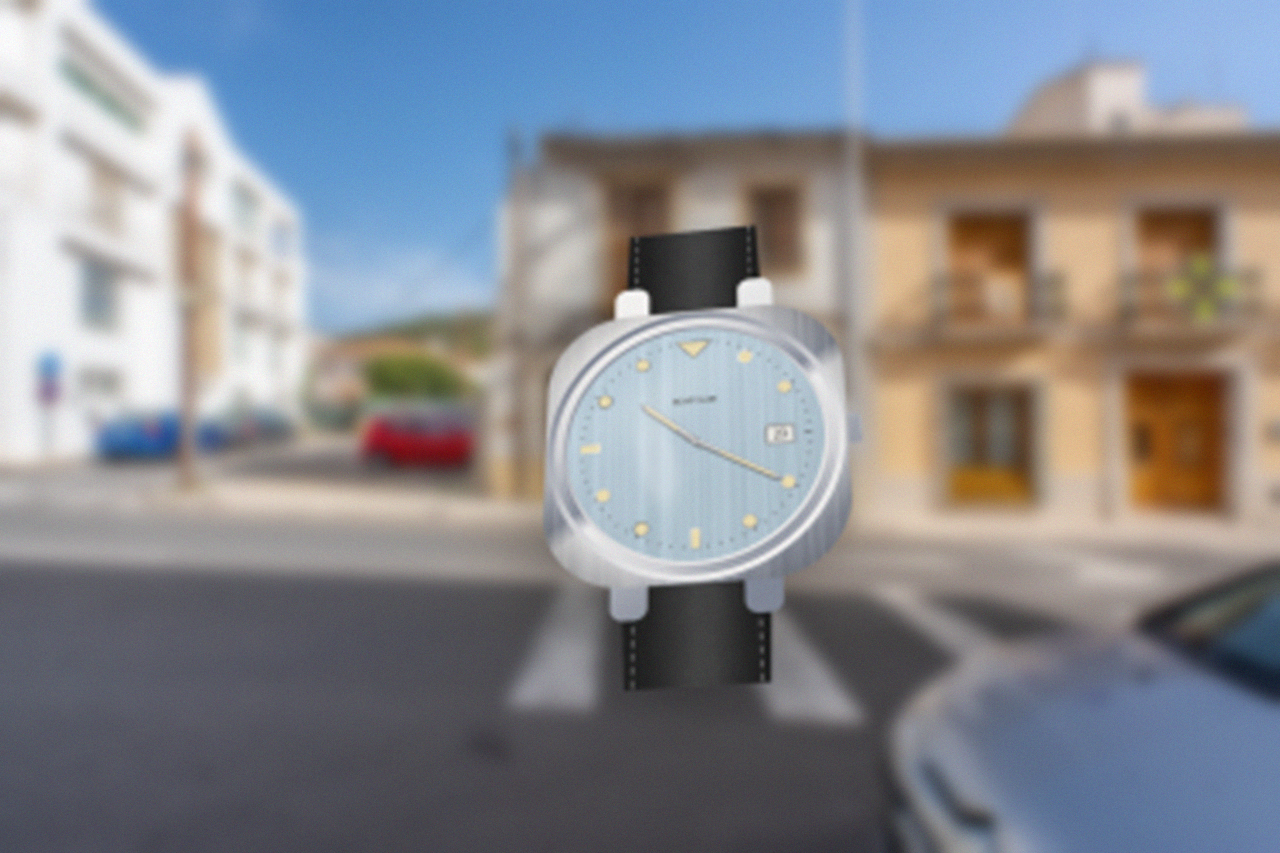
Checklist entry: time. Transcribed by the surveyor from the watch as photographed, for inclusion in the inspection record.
10:20
